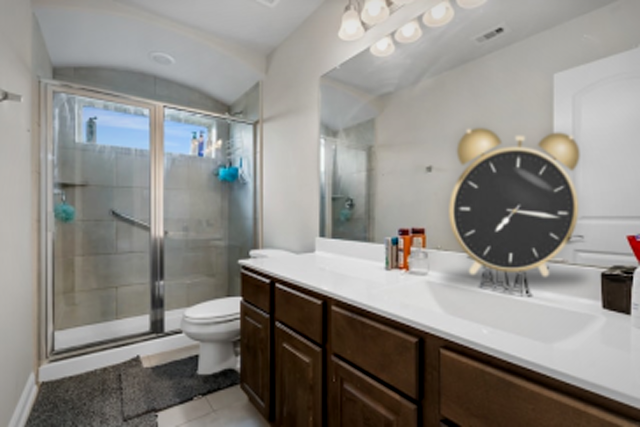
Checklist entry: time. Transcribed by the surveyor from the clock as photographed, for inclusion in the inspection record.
7:16
